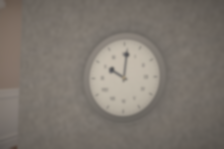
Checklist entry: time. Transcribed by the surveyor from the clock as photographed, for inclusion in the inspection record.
10:01
